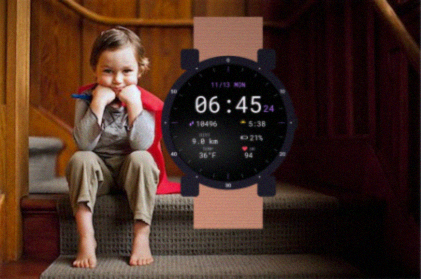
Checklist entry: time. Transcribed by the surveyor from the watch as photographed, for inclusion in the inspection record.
6:45:24
